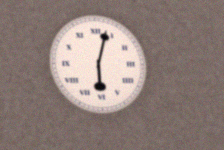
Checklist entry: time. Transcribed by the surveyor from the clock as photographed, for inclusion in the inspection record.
6:03
